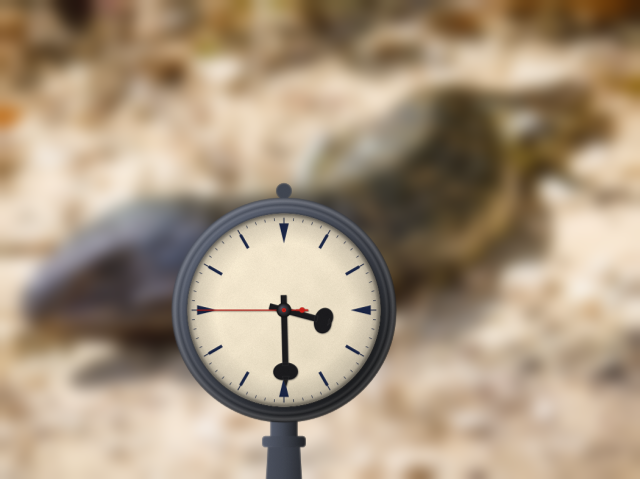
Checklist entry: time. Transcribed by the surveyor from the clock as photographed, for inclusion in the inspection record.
3:29:45
